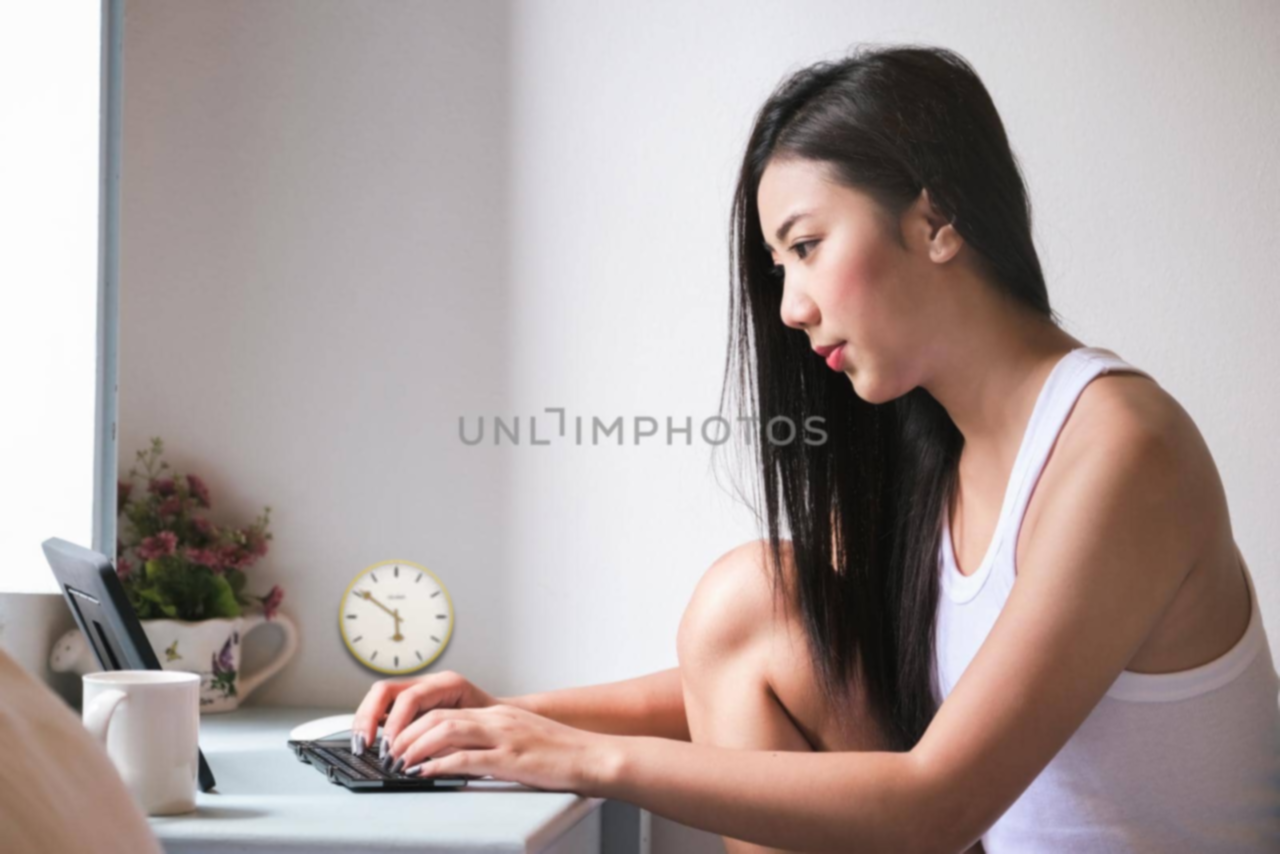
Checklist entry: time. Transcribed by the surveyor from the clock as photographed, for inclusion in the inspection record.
5:51
